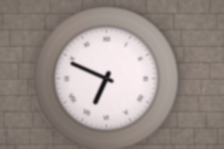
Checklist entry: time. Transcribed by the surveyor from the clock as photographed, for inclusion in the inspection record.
6:49
